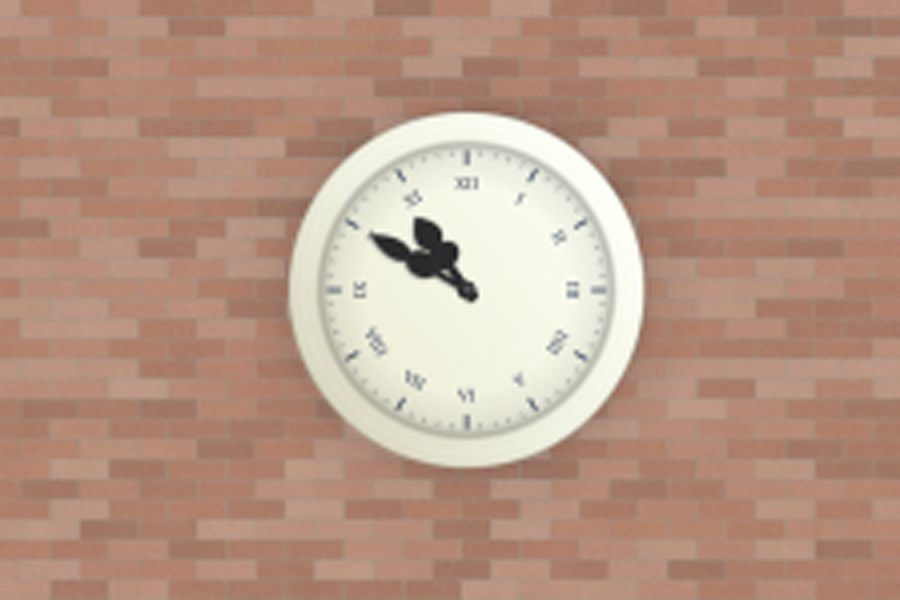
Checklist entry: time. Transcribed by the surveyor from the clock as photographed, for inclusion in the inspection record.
10:50
